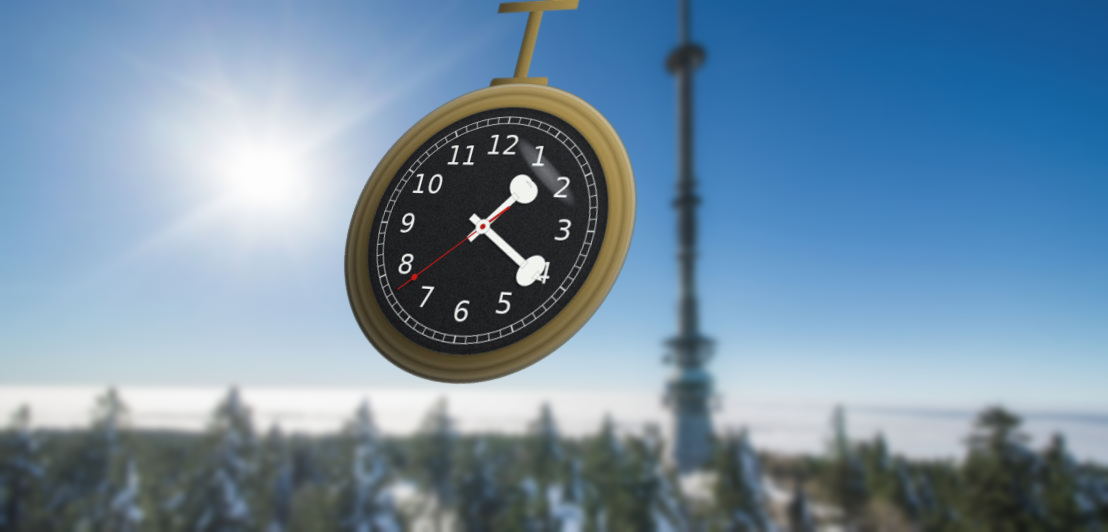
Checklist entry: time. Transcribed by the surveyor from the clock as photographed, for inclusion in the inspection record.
1:20:38
